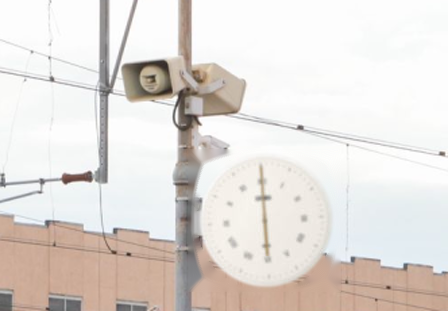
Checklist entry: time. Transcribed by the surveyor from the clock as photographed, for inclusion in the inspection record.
6:00
